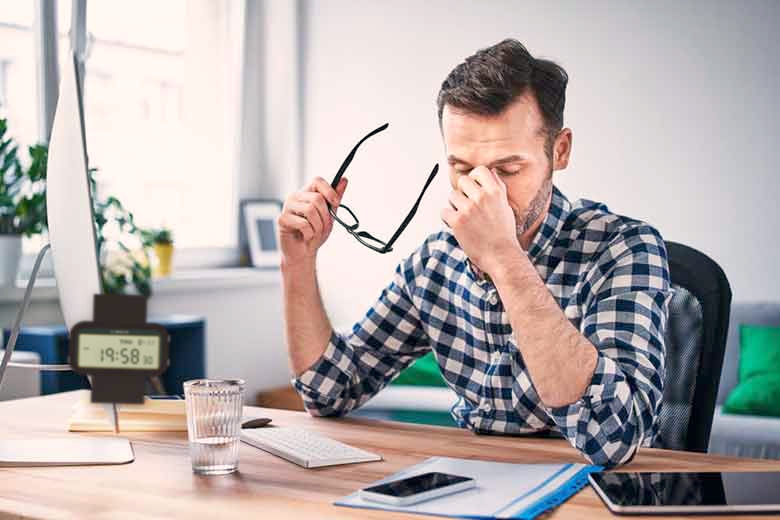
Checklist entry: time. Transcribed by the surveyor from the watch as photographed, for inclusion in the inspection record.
19:58
